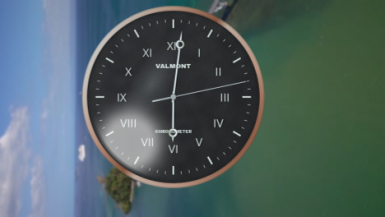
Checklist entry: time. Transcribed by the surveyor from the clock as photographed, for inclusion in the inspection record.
6:01:13
